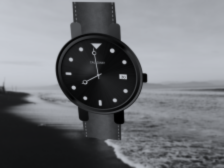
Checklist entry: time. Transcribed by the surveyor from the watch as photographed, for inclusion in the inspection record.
7:59
